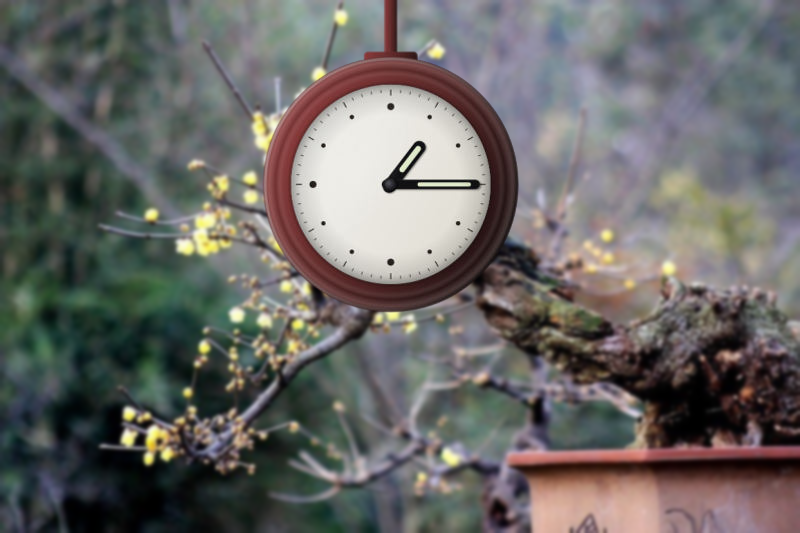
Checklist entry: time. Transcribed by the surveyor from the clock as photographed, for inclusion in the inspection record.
1:15
